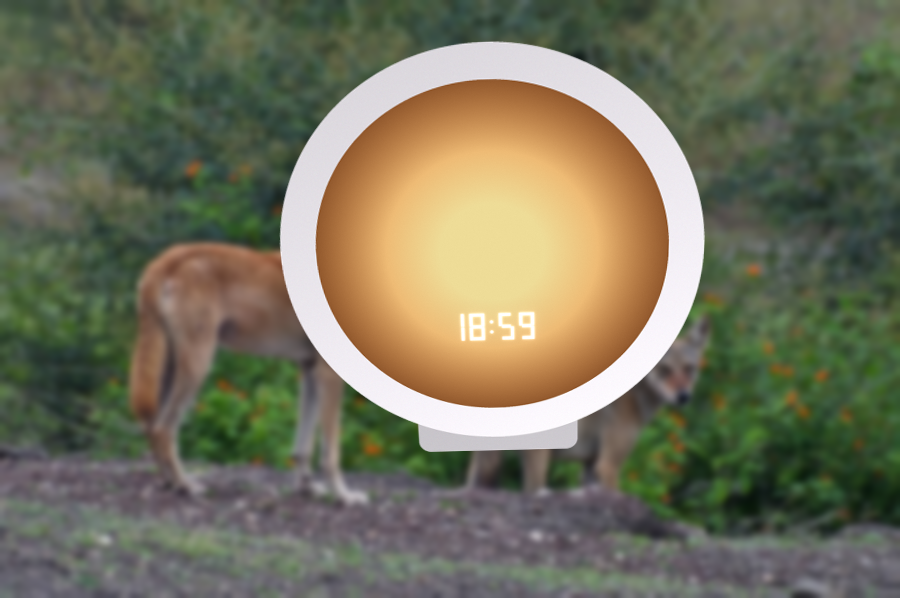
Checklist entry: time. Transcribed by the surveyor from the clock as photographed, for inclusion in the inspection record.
18:59
